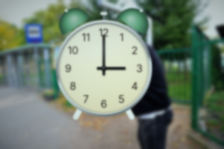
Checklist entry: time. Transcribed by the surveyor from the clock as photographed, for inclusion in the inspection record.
3:00
